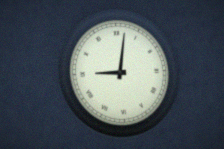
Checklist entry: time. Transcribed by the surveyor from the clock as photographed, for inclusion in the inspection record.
9:02
